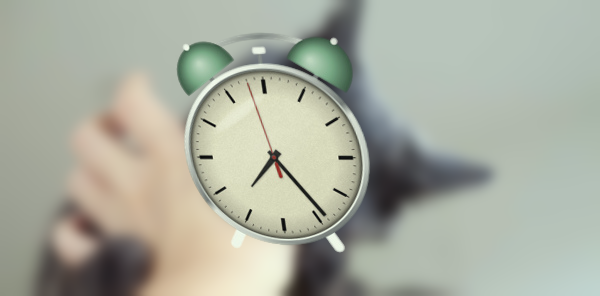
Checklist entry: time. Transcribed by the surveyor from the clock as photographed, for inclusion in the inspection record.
7:23:58
